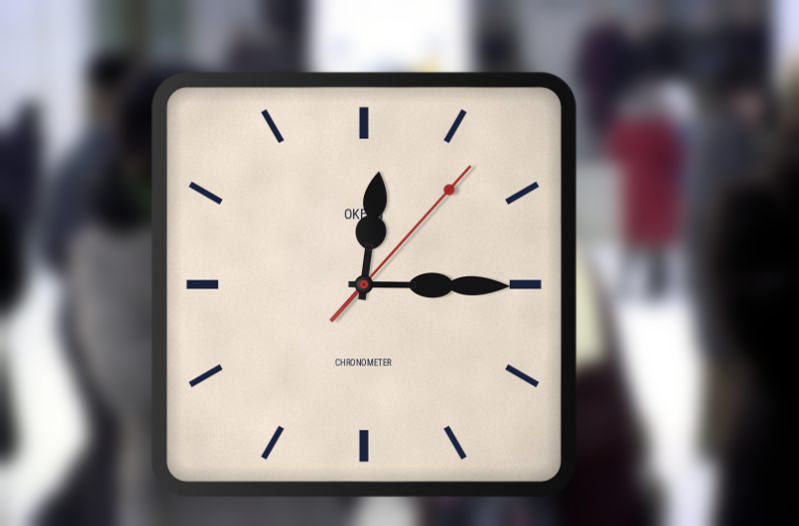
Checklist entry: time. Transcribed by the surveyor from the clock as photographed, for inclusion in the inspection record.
12:15:07
